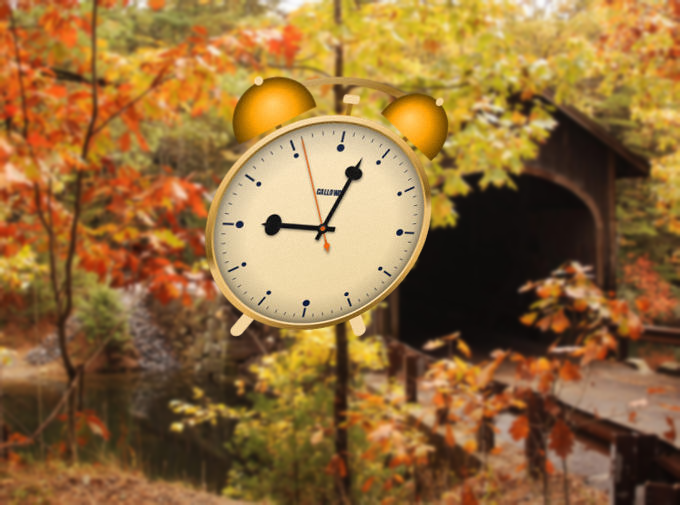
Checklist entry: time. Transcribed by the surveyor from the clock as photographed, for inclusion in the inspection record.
9:02:56
